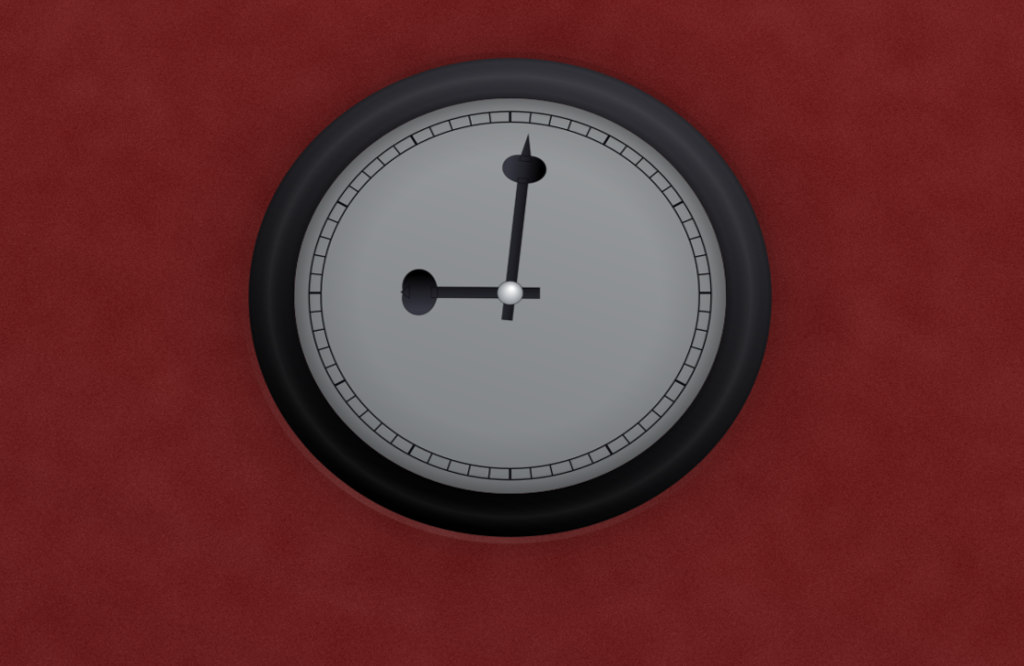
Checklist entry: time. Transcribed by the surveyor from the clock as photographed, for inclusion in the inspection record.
9:01
